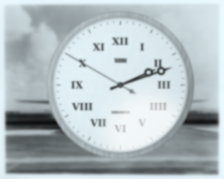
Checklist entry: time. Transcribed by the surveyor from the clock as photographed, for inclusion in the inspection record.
2:11:50
